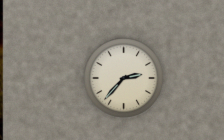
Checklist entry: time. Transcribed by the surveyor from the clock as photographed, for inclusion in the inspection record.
2:37
